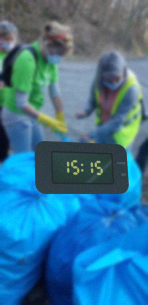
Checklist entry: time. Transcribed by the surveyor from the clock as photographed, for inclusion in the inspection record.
15:15
